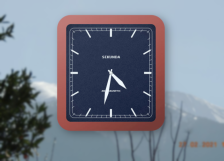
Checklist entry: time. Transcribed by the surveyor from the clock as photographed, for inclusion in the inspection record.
4:32
